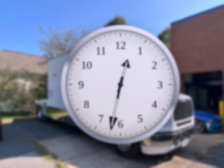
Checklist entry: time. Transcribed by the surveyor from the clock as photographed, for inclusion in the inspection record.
12:32
